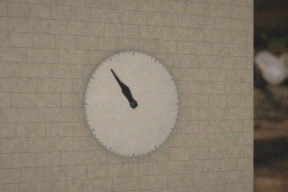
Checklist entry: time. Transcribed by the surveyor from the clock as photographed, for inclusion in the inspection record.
10:54
